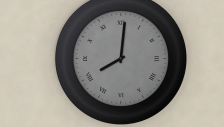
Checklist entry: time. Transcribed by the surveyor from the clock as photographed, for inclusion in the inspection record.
8:01
